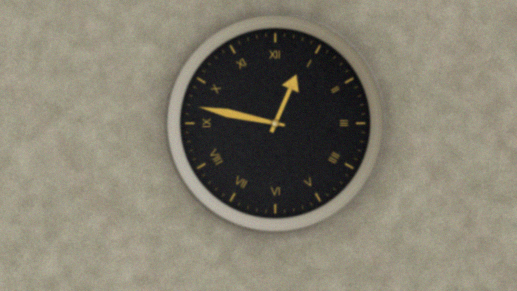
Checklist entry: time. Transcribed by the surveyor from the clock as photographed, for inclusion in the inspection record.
12:47
